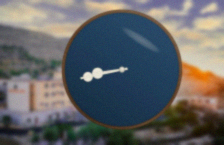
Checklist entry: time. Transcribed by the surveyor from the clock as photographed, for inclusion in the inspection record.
8:43
